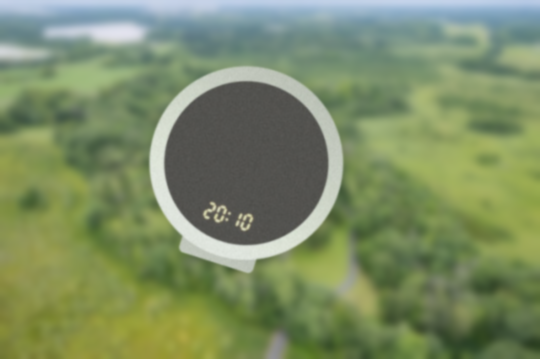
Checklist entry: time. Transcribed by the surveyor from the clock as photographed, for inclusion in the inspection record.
20:10
